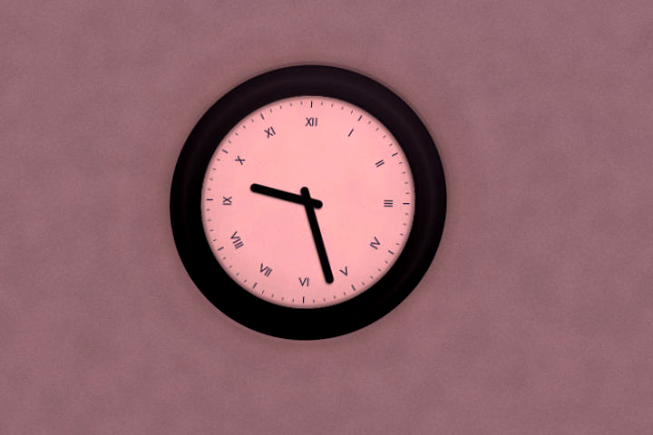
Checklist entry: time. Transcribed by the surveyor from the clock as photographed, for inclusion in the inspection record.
9:27
